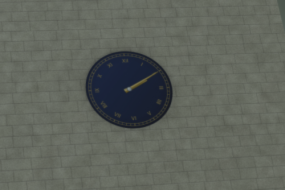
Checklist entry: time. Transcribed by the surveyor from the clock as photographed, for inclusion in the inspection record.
2:10
